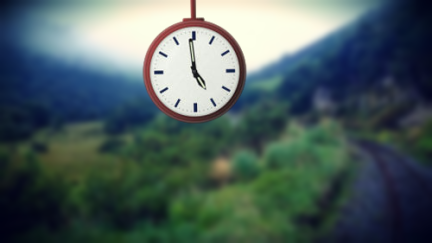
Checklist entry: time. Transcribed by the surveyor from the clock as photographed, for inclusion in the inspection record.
4:59
